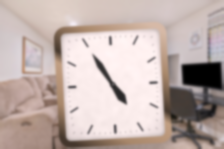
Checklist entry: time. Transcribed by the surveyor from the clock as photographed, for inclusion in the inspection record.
4:55
